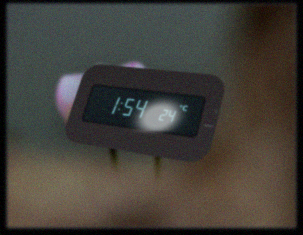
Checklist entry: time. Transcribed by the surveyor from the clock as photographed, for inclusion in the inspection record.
1:54
